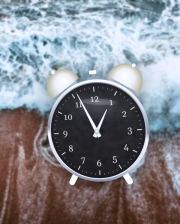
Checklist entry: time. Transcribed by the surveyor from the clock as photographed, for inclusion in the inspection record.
12:56
